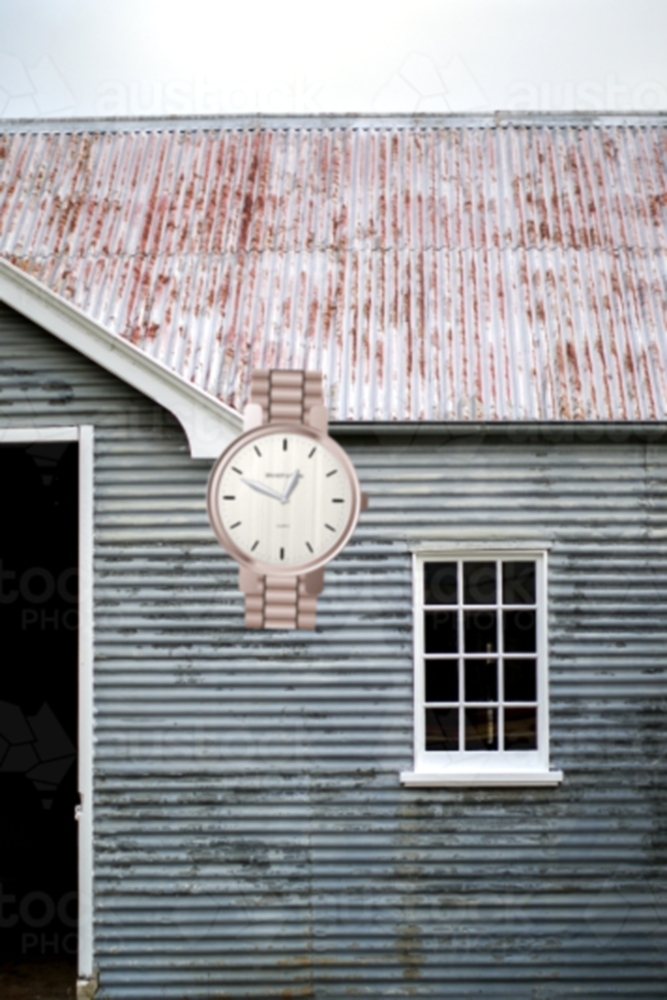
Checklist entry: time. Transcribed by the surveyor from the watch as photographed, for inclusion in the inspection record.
12:49
